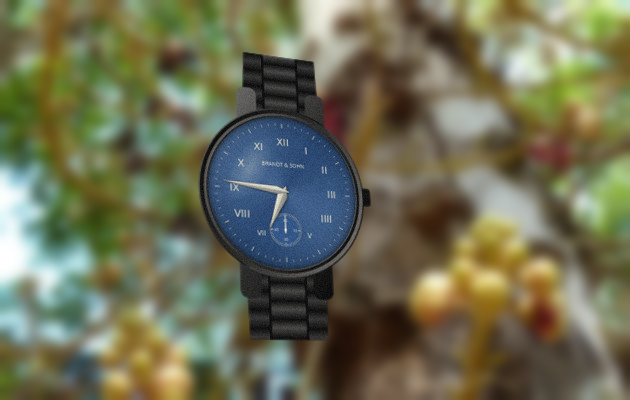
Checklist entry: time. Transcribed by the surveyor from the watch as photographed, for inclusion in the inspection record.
6:46
